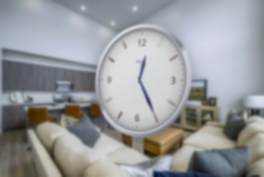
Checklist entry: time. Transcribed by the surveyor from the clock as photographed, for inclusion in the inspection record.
12:25
